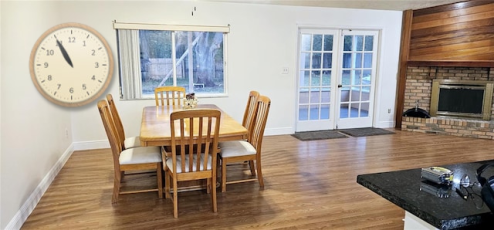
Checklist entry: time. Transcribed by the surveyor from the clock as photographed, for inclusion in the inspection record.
10:55
